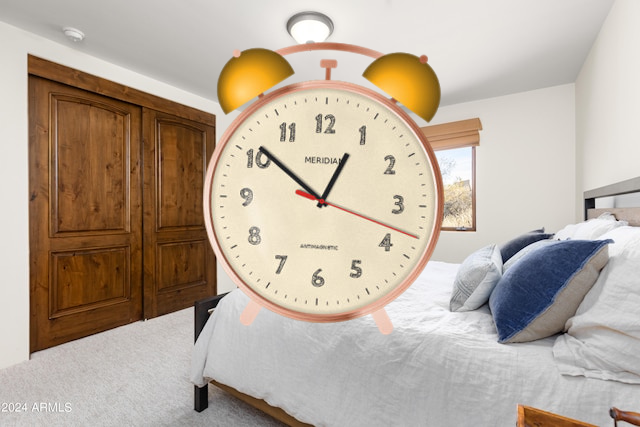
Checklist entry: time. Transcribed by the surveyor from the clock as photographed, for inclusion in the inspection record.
12:51:18
